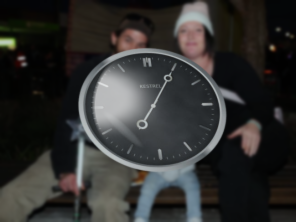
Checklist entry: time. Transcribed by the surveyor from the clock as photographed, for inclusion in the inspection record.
7:05
